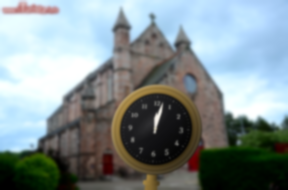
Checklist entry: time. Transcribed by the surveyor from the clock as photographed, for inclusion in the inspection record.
12:02
